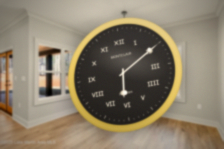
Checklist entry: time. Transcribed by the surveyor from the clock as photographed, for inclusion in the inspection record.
6:10
